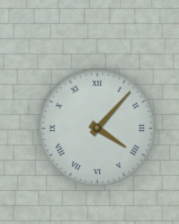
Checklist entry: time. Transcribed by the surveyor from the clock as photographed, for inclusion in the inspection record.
4:07
